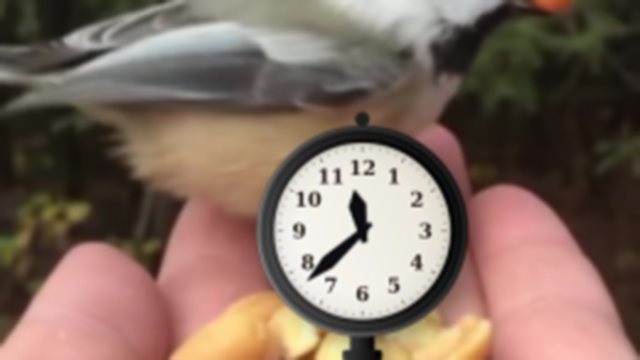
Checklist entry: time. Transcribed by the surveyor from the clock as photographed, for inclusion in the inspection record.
11:38
